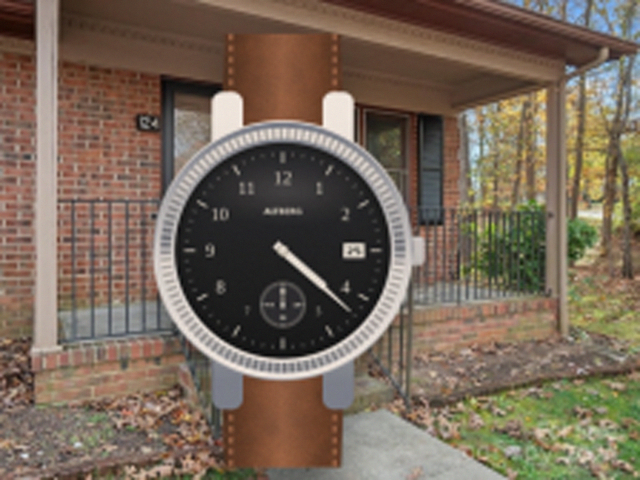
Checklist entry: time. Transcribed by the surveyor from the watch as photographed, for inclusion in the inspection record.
4:22
